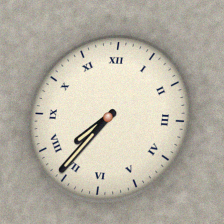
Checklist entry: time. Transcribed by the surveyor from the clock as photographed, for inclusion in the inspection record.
7:36
